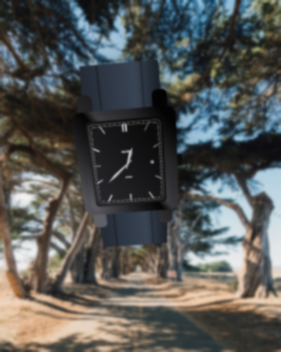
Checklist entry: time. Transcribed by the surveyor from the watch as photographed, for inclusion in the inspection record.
12:38
